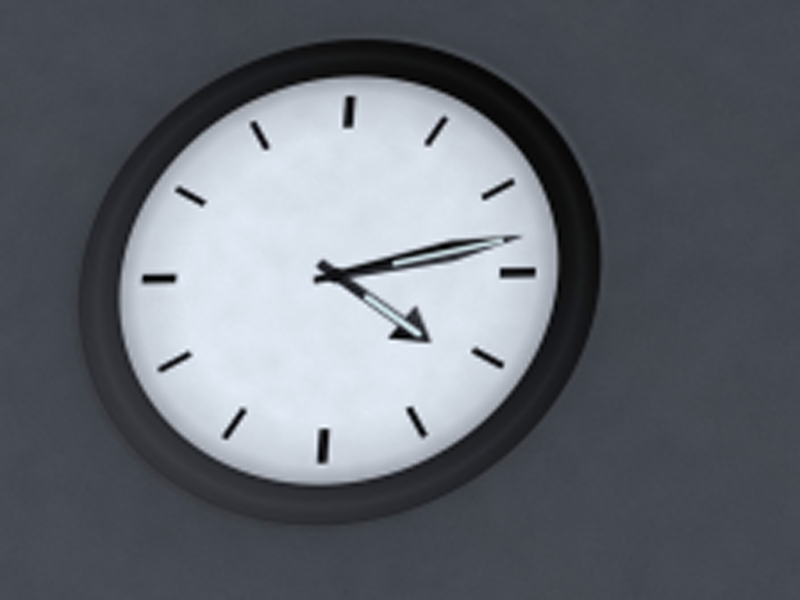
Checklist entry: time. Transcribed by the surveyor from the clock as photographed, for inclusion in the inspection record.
4:13
